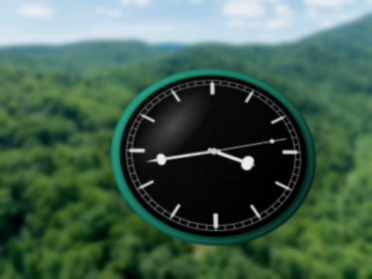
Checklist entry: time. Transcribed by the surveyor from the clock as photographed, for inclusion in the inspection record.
3:43:13
